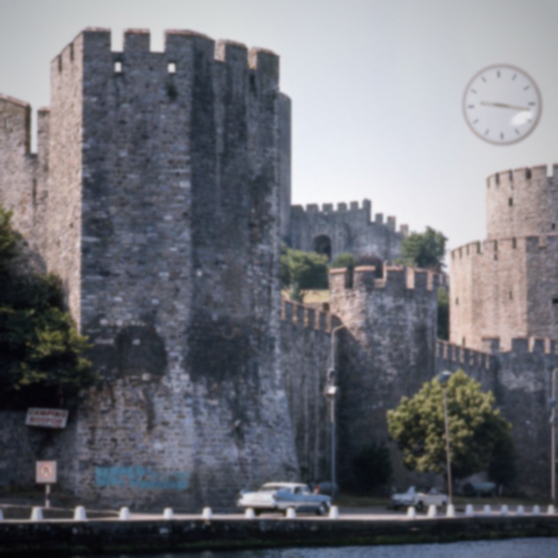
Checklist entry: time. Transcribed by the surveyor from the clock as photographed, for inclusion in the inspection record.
9:17
